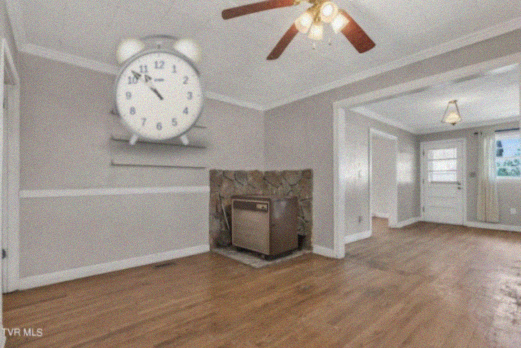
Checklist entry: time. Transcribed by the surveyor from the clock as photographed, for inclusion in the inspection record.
10:52
